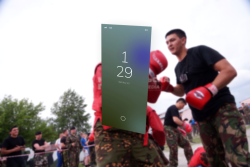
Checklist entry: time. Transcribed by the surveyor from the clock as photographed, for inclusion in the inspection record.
1:29
